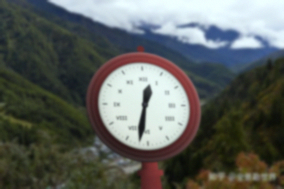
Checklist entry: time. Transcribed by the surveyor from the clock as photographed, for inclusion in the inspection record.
12:32
